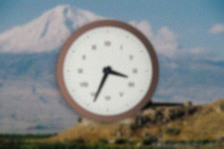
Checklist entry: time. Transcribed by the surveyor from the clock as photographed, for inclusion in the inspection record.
3:34
